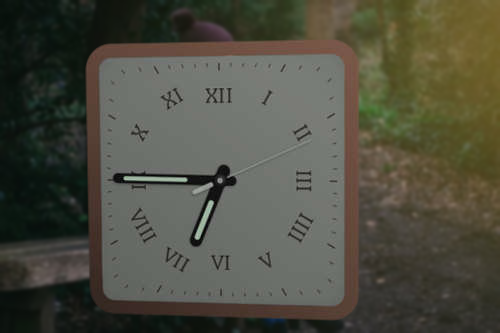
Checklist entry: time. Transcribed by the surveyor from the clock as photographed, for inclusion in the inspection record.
6:45:11
